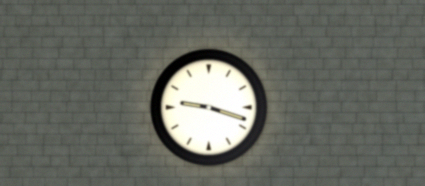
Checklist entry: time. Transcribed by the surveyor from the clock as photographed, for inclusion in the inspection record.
9:18
